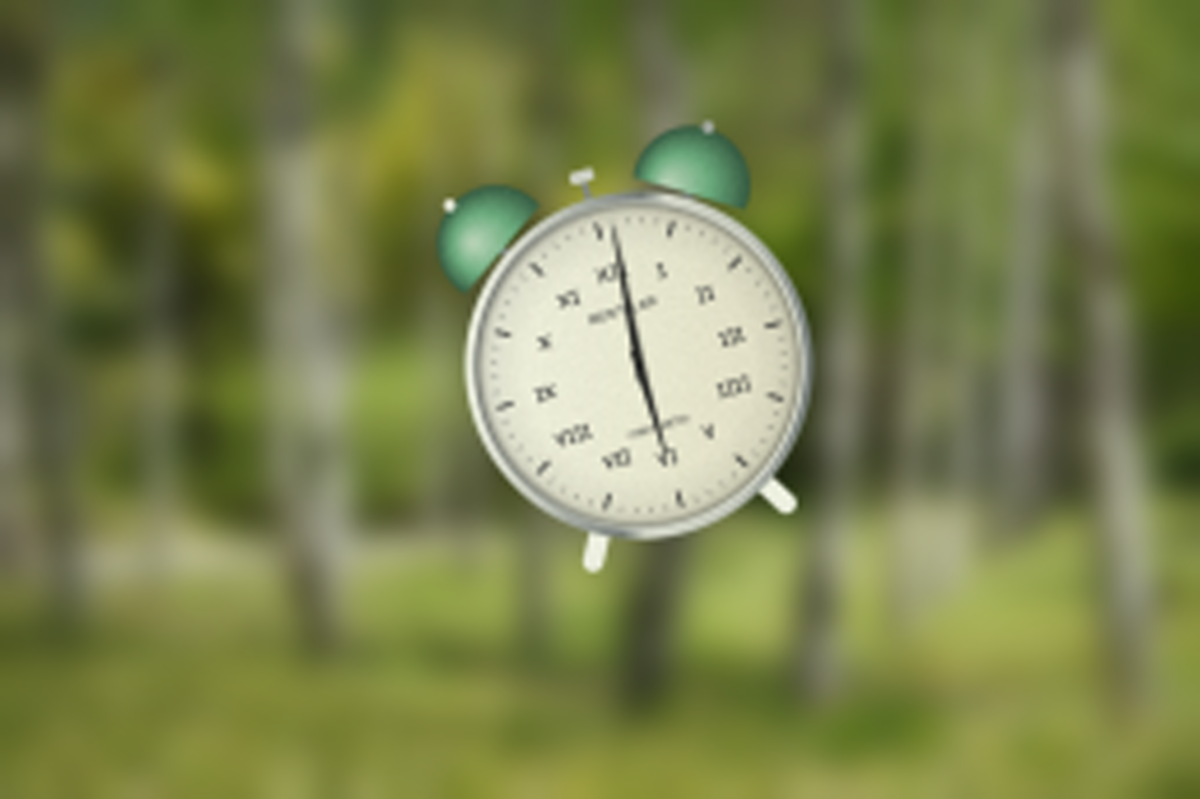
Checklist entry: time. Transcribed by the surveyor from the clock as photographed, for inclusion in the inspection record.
6:01
